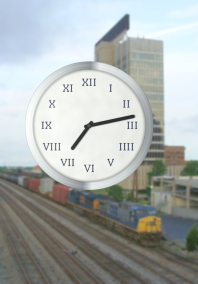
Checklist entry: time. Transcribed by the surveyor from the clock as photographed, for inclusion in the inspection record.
7:13
